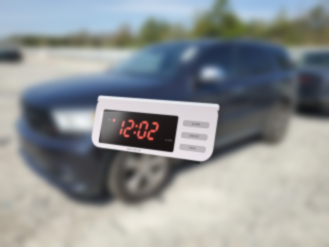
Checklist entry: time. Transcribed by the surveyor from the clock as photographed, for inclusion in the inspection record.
12:02
